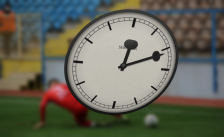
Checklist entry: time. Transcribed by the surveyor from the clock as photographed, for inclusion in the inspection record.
12:11
